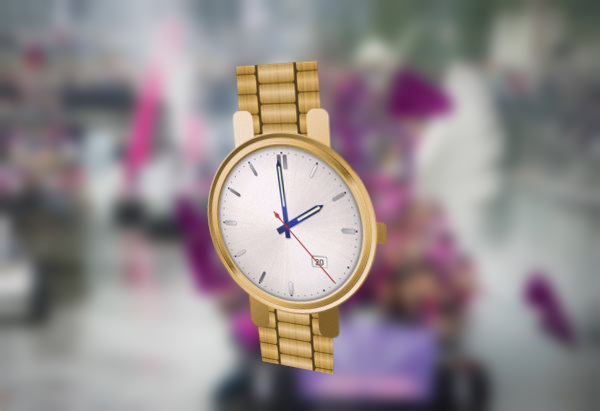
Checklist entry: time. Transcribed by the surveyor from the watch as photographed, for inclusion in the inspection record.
1:59:23
